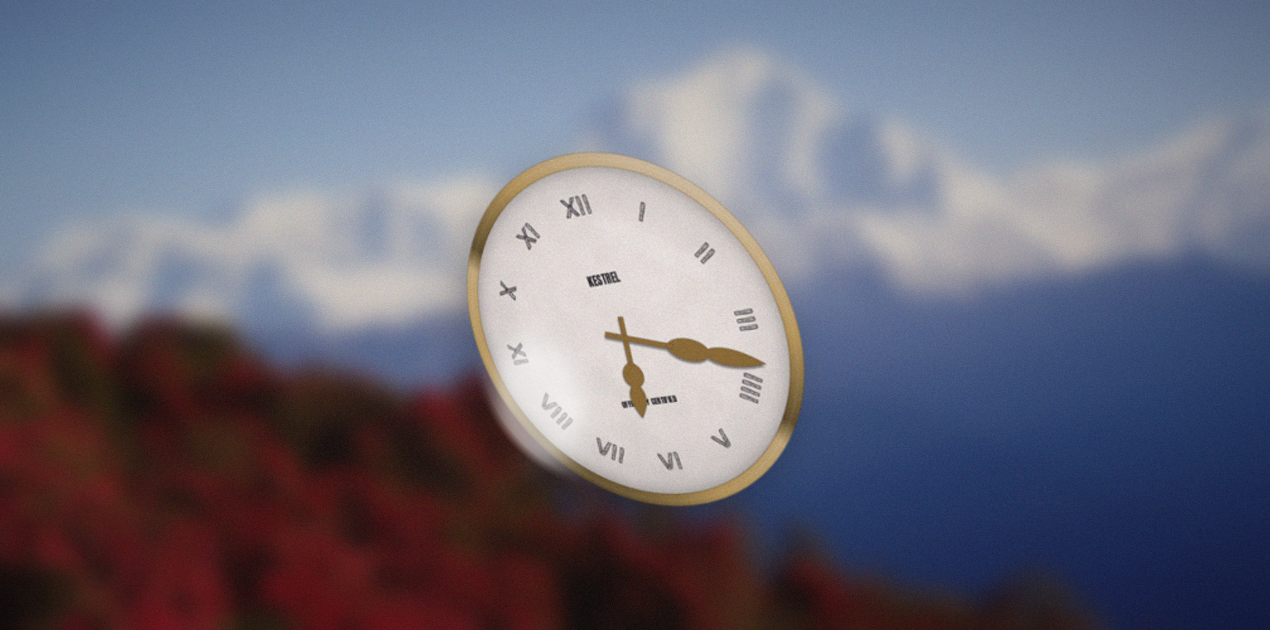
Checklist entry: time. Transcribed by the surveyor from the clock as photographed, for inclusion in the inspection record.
6:18
